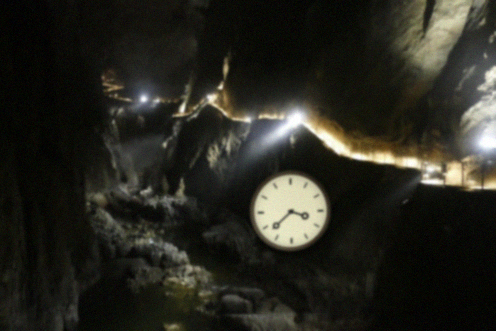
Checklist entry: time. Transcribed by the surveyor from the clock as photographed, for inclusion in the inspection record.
3:38
